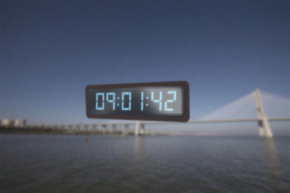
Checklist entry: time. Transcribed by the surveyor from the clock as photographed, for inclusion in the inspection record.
9:01:42
